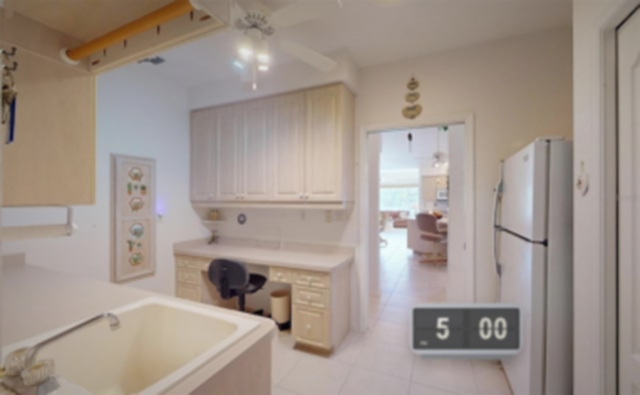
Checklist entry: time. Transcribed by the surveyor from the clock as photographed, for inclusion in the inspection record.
5:00
